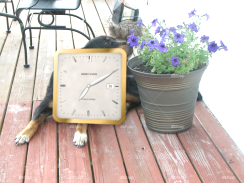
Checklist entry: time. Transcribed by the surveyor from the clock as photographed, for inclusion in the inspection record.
7:10
